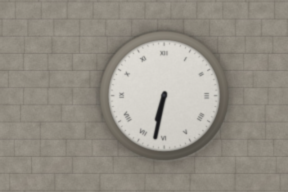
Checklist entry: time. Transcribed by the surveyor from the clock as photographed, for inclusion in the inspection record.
6:32
